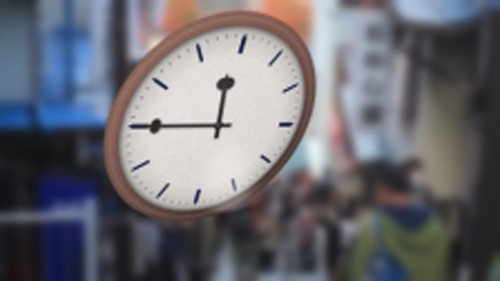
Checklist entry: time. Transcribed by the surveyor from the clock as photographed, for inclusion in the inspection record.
11:45
